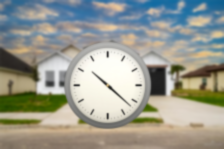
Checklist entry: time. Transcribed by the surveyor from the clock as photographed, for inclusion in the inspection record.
10:22
